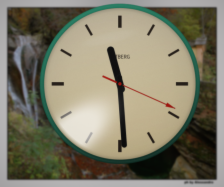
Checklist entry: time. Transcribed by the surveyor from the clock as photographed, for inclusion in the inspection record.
11:29:19
